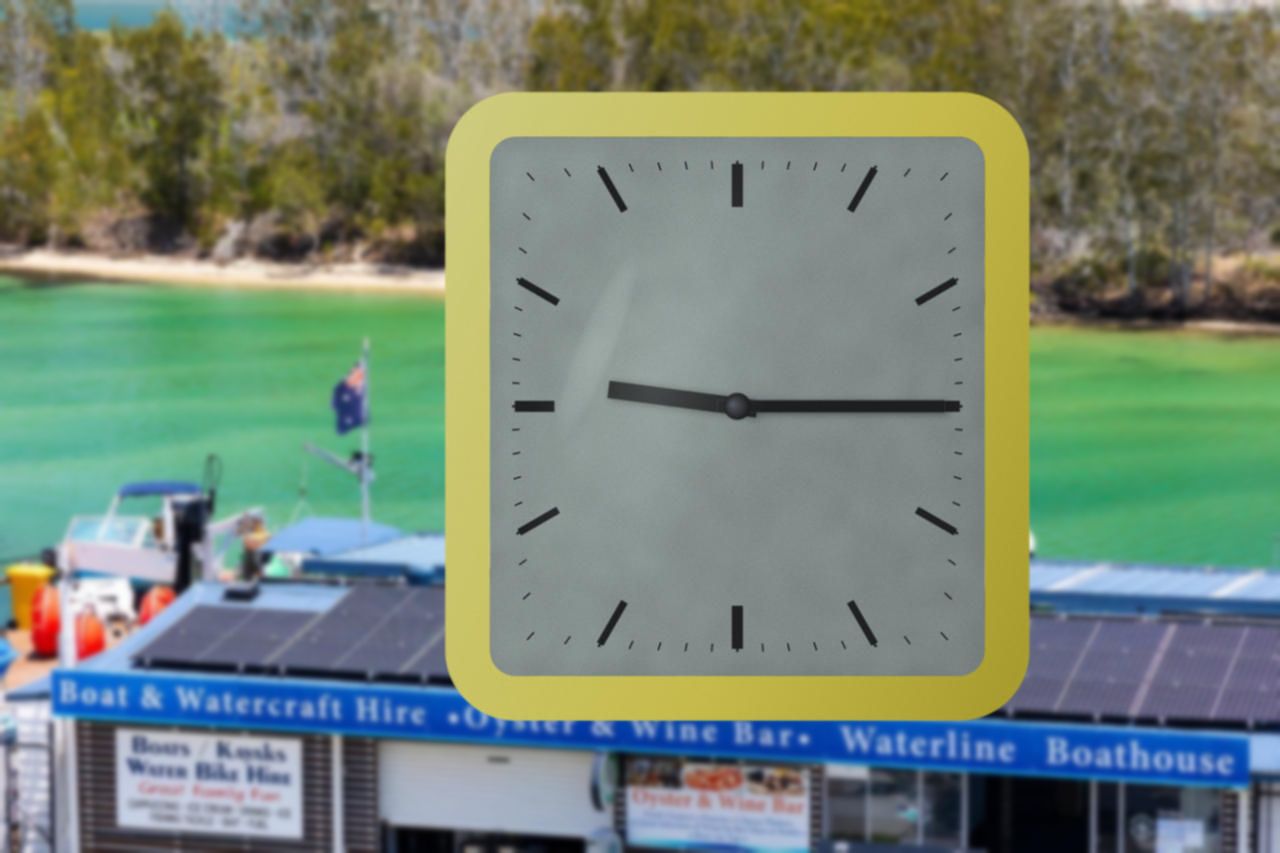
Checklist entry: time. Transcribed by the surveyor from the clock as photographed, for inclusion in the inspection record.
9:15
